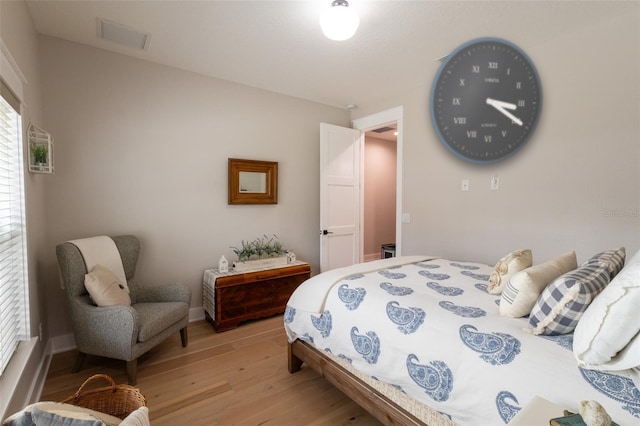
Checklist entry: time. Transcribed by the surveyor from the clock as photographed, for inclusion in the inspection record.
3:20
